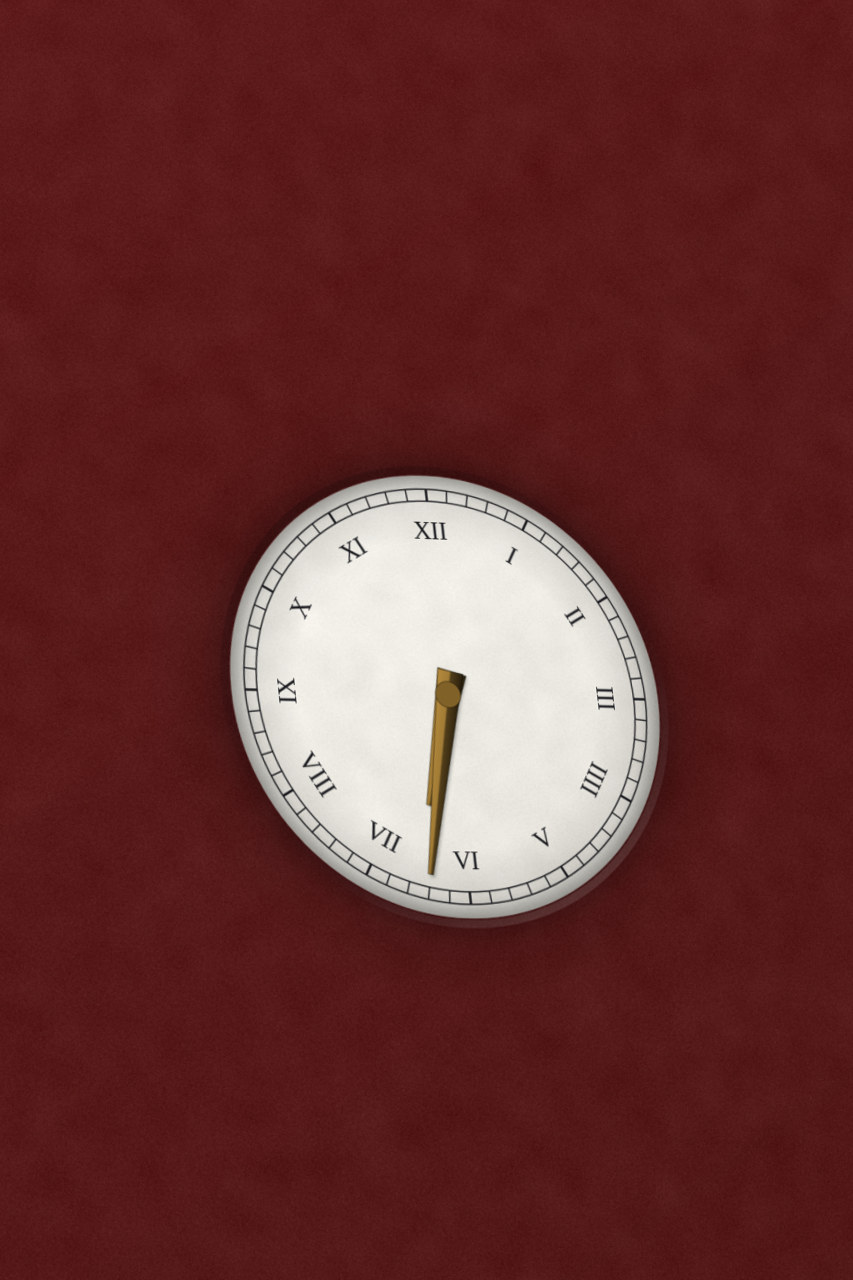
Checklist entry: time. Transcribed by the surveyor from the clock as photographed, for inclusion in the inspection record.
6:32
